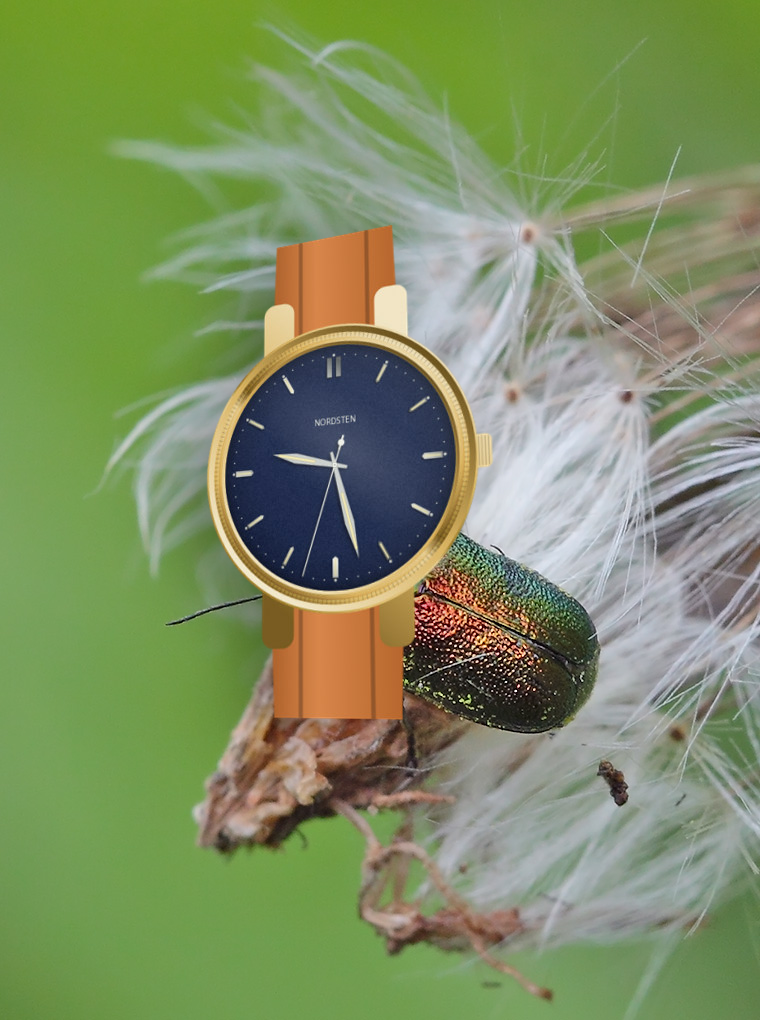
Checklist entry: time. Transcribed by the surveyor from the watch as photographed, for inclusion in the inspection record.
9:27:33
